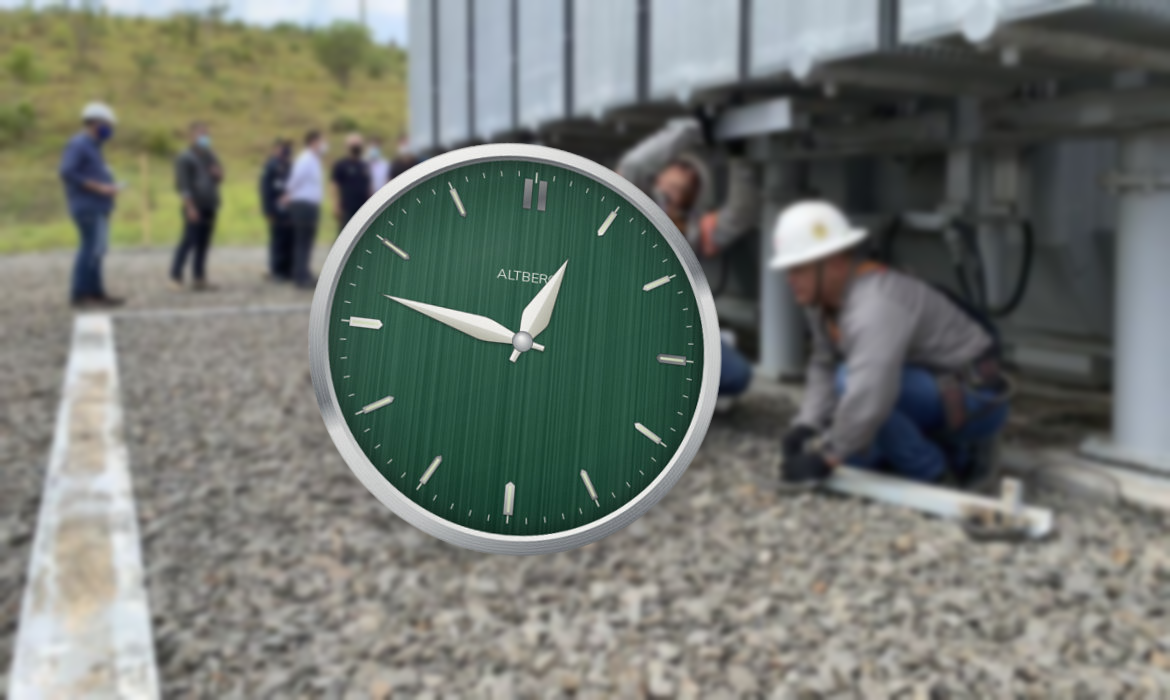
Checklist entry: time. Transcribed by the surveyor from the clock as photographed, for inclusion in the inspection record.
12:47
